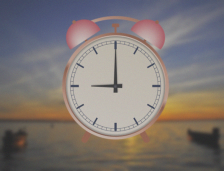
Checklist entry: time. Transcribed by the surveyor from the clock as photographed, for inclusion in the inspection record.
9:00
